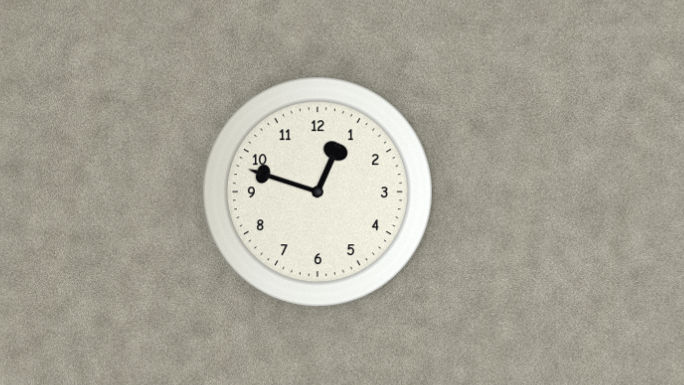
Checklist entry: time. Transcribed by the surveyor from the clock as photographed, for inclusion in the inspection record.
12:48
